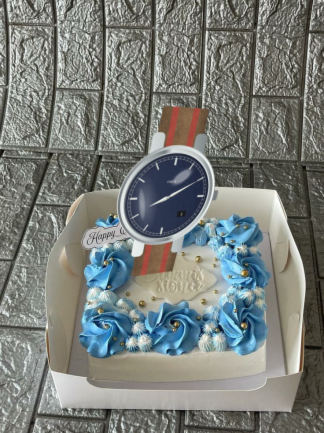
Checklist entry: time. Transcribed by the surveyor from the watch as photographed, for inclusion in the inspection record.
8:10
